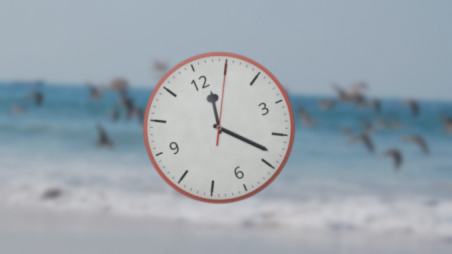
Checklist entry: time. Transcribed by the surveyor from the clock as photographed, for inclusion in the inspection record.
12:23:05
